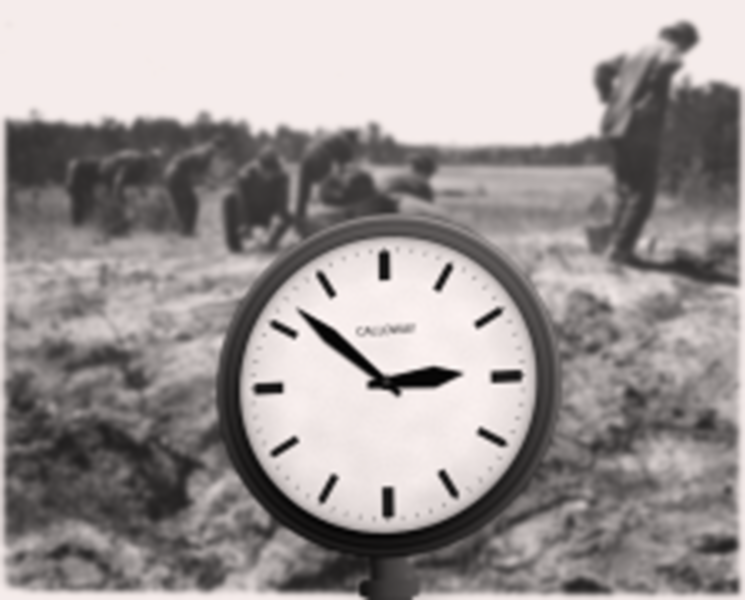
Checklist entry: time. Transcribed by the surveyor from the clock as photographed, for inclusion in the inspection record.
2:52
